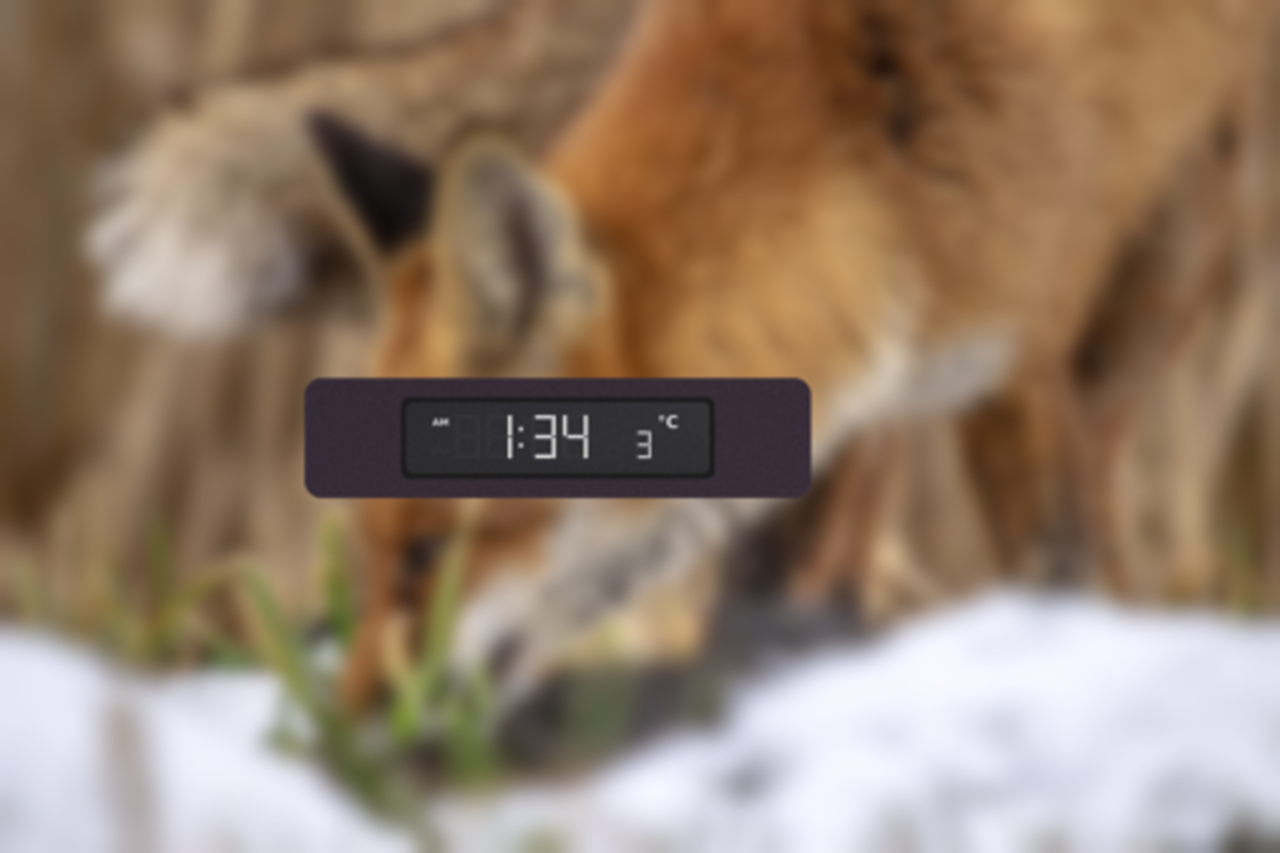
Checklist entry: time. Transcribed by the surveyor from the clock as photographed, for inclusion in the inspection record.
1:34
